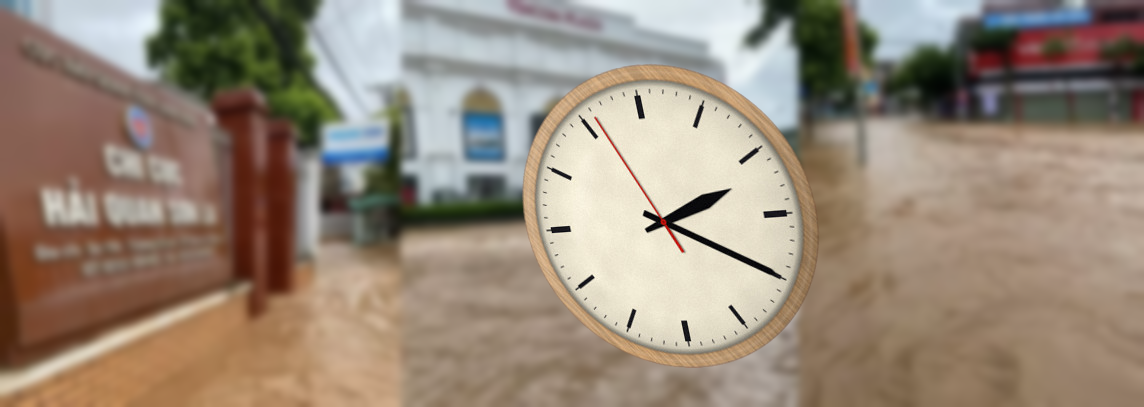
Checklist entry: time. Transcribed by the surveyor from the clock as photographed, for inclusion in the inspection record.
2:19:56
